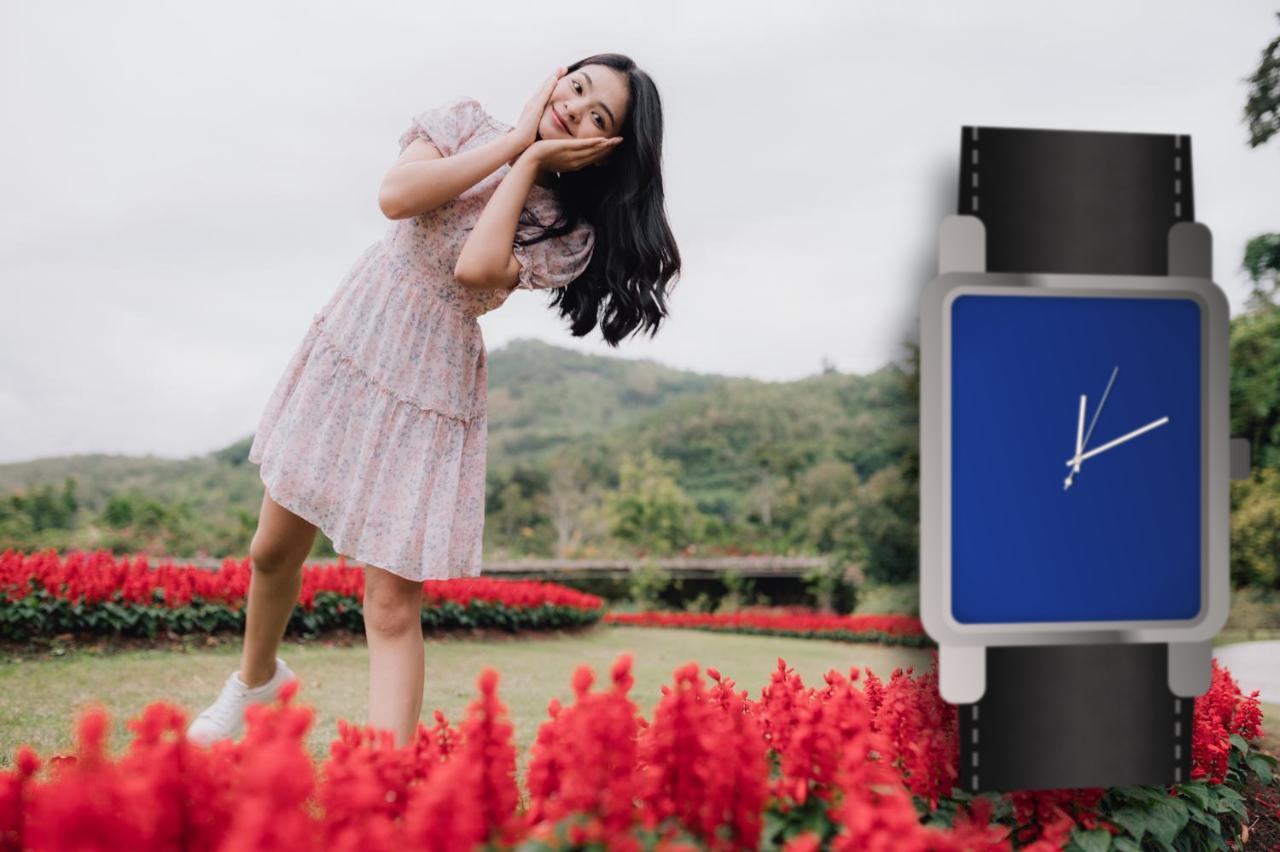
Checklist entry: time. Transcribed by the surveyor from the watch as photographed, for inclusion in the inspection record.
12:11:04
